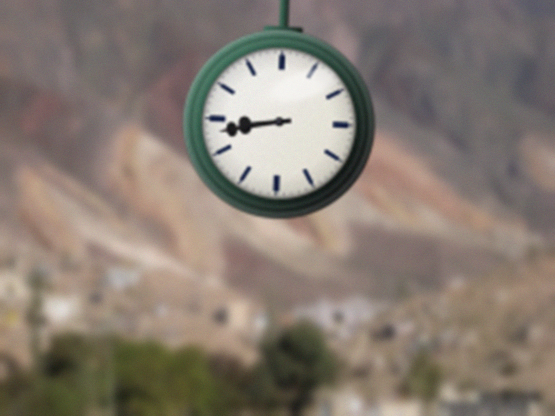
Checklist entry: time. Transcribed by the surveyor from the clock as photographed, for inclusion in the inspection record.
8:43
